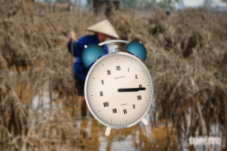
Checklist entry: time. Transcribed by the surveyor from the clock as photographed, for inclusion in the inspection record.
3:16
